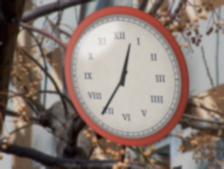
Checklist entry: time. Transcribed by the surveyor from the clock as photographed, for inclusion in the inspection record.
12:36
